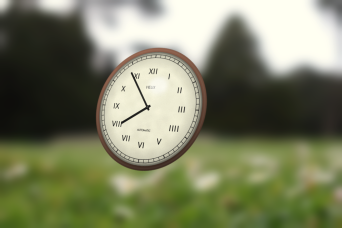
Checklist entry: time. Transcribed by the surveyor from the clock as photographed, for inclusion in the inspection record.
7:54
